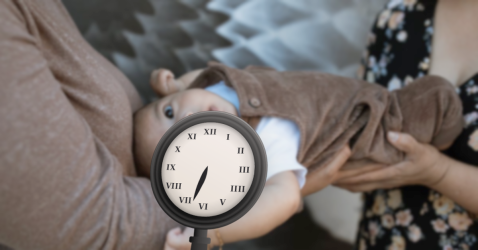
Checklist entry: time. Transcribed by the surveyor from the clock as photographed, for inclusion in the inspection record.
6:33
